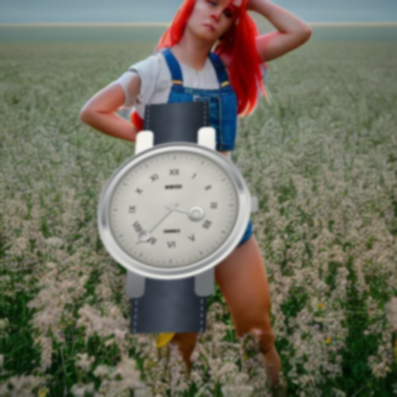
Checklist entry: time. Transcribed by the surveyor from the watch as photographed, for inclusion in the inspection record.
3:37
